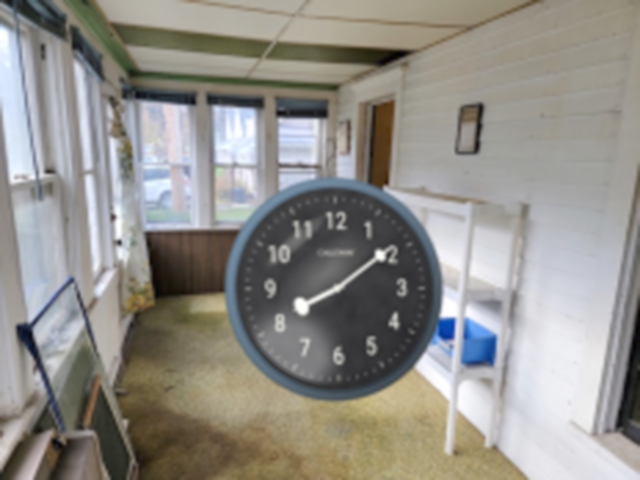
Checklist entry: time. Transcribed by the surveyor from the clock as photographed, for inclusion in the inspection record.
8:09
